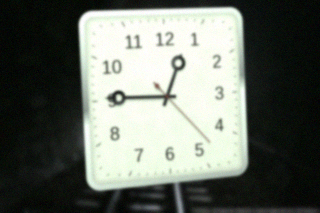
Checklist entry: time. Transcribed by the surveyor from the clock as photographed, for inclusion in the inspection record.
12:45:23
